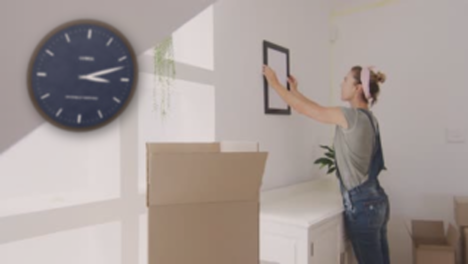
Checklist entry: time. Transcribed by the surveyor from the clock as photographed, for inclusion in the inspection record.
3:12
